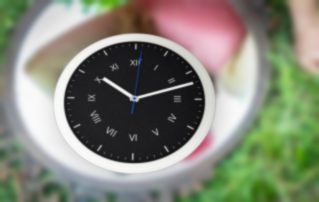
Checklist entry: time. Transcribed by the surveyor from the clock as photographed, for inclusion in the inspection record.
10:12:01
